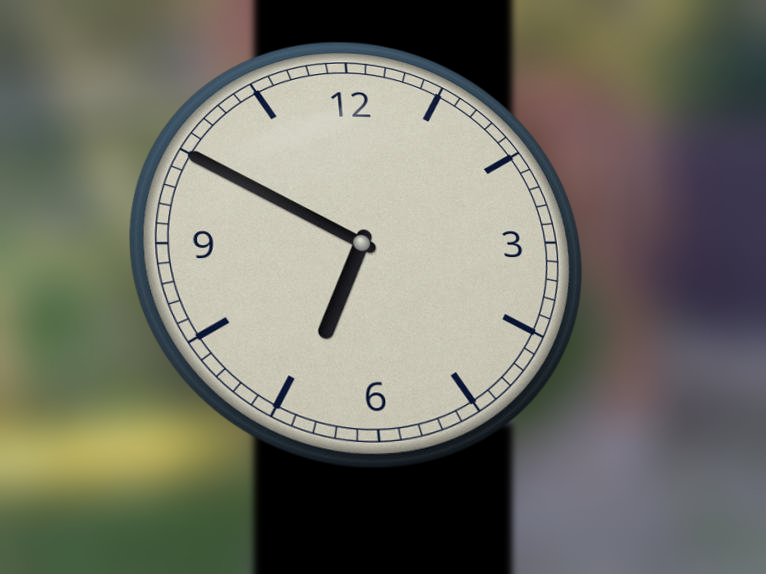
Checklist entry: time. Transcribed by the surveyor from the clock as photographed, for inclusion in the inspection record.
6:50
